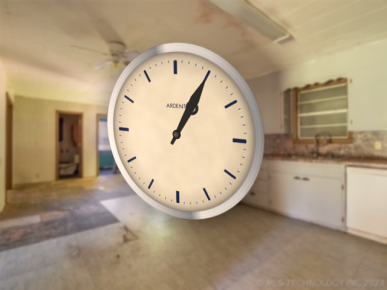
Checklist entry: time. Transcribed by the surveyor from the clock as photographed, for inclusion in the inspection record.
1:05
